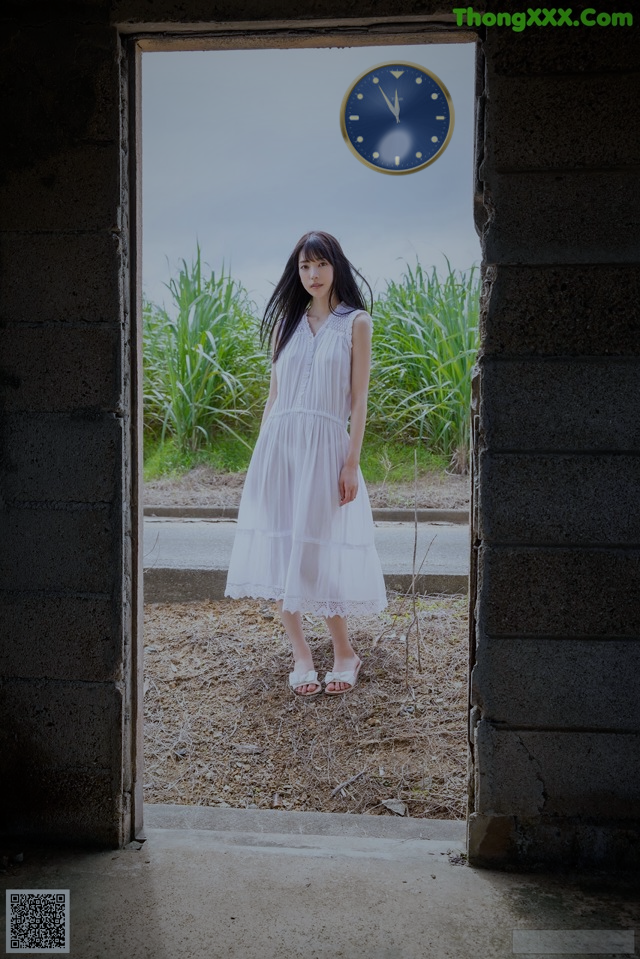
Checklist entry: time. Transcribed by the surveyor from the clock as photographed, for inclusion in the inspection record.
11:55
